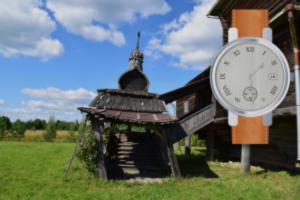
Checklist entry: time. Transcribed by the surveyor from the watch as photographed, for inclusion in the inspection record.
1:29
